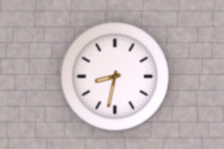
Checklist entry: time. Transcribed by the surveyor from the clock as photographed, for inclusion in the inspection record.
8:32
